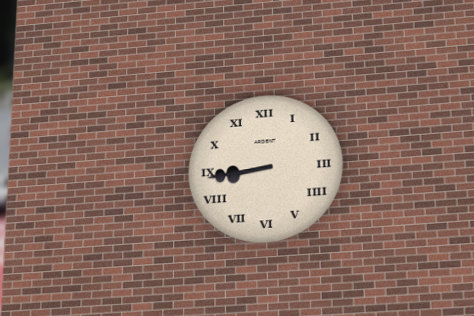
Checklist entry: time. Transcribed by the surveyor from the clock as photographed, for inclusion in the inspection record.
8:44
